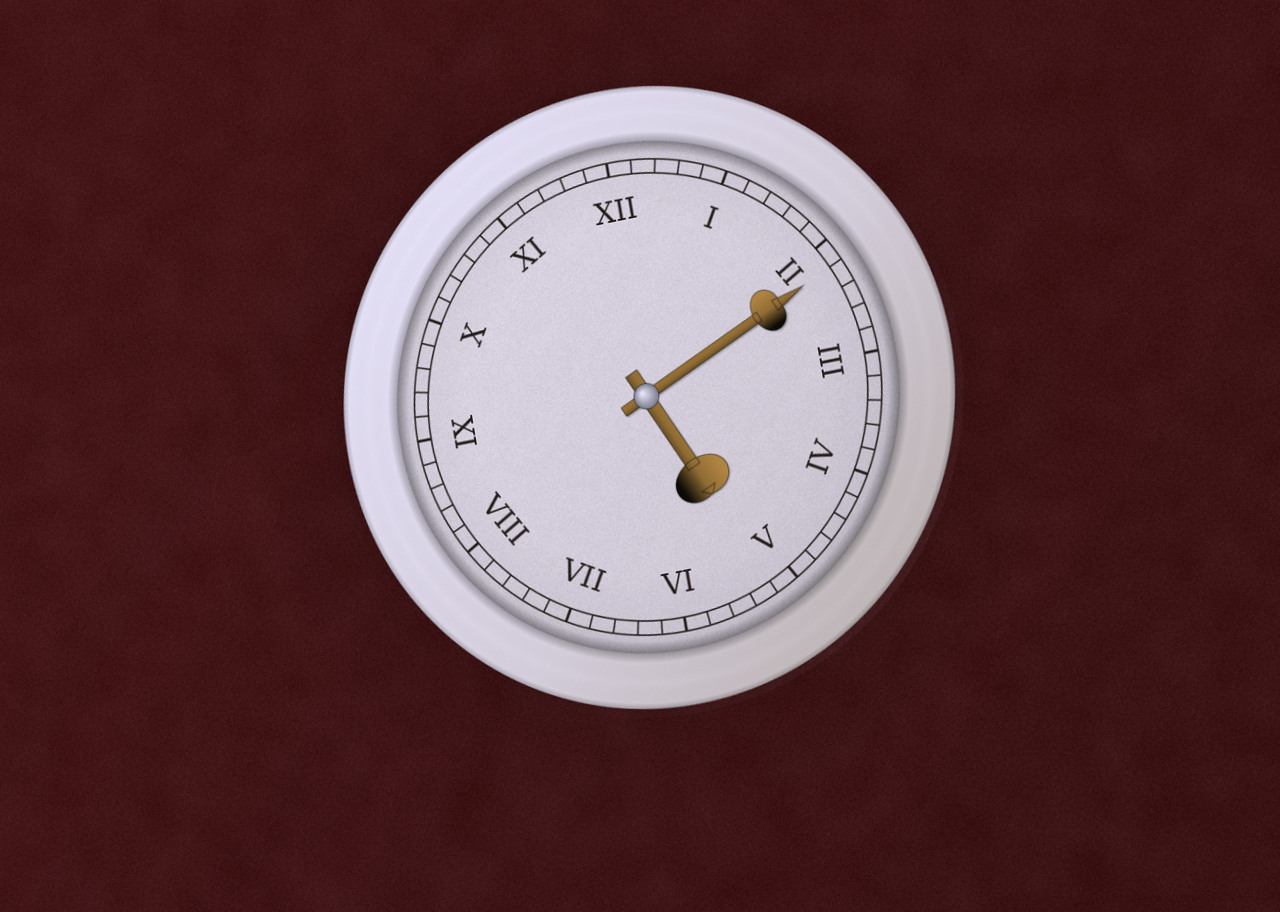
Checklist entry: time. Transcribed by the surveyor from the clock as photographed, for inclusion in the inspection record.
5:11
